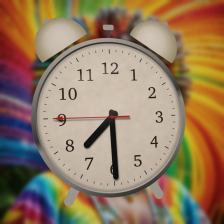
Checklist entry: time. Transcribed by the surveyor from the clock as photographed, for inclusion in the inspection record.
7:29:45
